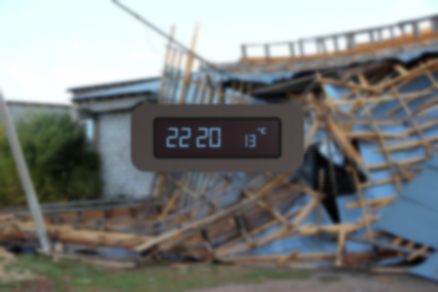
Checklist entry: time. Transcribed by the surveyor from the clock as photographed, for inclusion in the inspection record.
22:20
